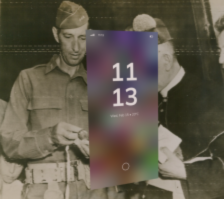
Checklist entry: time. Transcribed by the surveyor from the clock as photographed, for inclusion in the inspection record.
11:13
